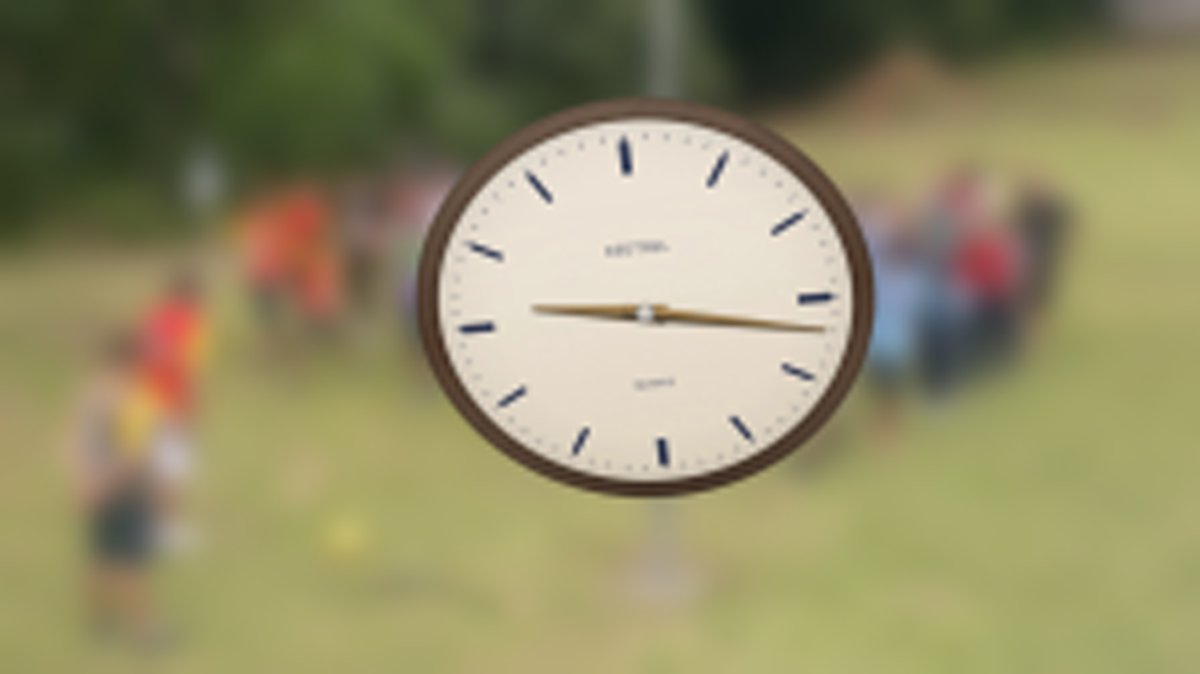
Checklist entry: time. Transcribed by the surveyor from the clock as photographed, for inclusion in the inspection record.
9:17
